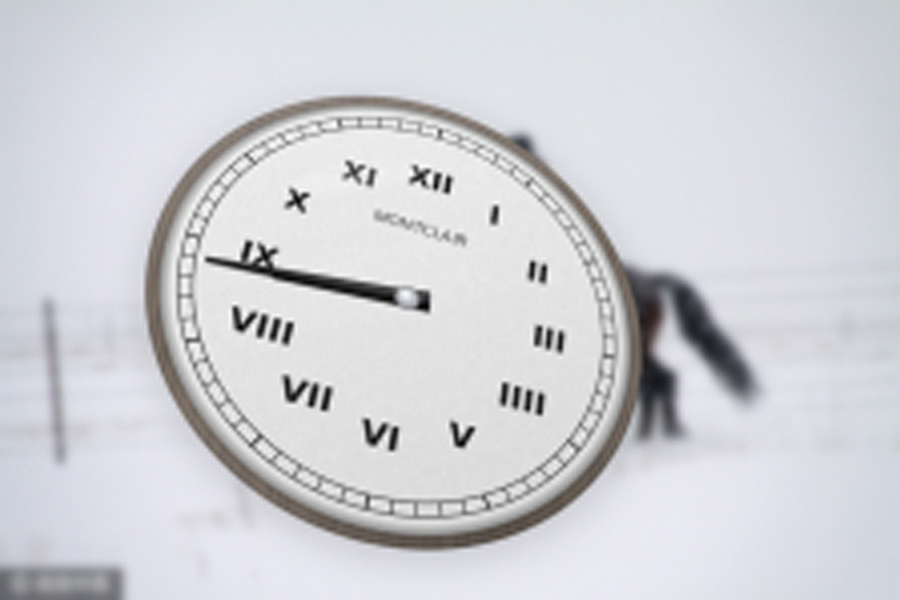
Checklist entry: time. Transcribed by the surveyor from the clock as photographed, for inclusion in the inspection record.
8:44
